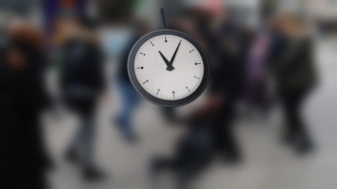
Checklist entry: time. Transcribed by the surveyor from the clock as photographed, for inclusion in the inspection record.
11:05
